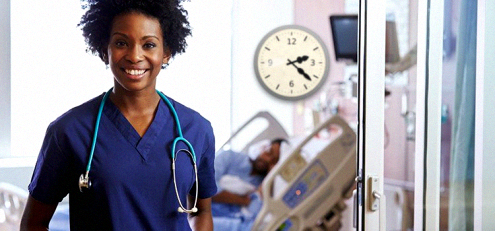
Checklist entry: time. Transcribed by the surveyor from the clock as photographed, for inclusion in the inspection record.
2:22
